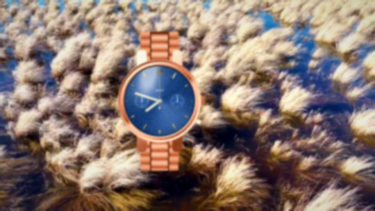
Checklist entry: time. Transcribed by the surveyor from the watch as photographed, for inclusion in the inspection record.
7:48
